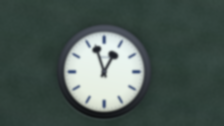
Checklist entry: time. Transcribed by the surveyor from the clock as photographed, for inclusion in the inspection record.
12:57
